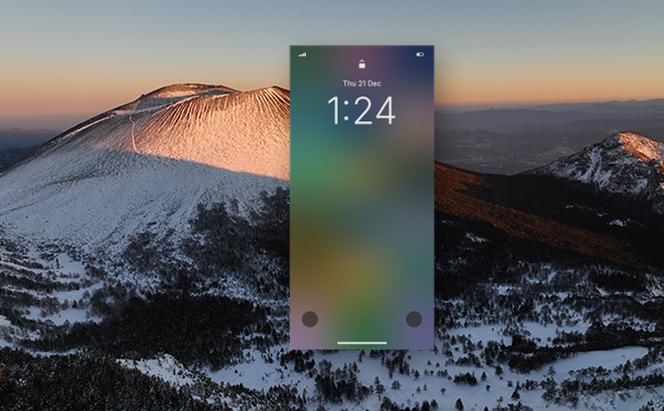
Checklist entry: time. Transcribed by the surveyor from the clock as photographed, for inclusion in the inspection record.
1:24
